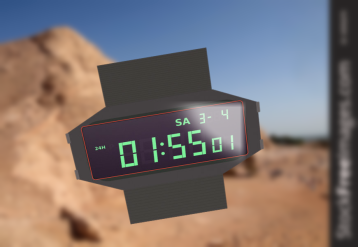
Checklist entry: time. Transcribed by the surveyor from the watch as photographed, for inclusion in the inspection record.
1:55:01
